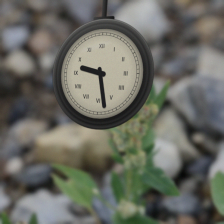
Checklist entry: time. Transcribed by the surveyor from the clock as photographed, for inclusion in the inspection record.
9:28
